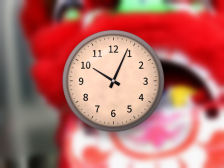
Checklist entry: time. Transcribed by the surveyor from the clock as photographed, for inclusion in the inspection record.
10:04
